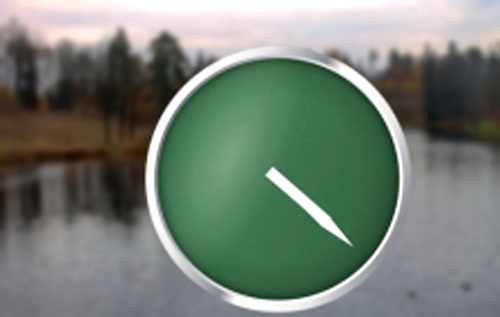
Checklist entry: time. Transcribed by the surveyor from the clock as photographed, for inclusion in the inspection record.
4:22
